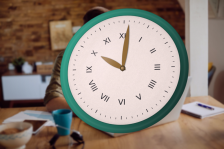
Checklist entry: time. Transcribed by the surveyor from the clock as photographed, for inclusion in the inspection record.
10:01
